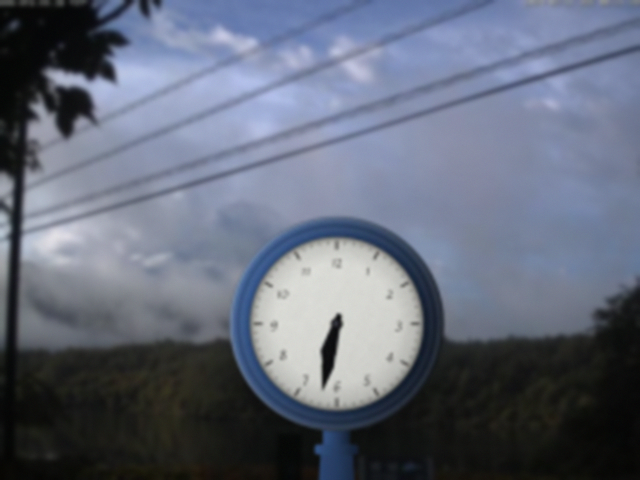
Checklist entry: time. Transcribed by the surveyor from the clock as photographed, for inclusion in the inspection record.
6:32
